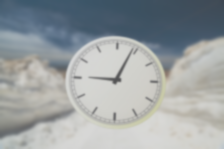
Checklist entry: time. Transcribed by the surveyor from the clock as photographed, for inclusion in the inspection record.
9:04
